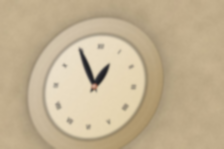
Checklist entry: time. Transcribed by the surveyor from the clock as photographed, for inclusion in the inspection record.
12:55
